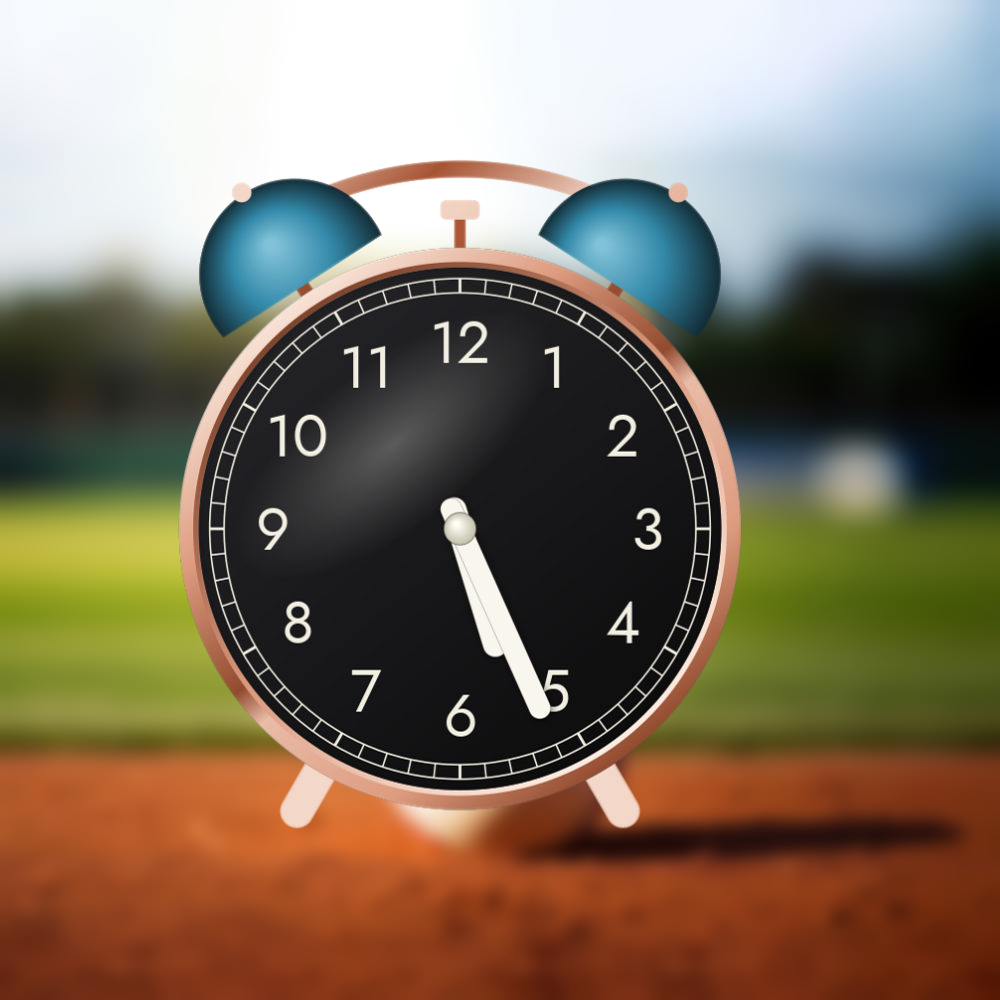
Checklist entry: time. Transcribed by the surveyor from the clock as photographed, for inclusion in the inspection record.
5:26
